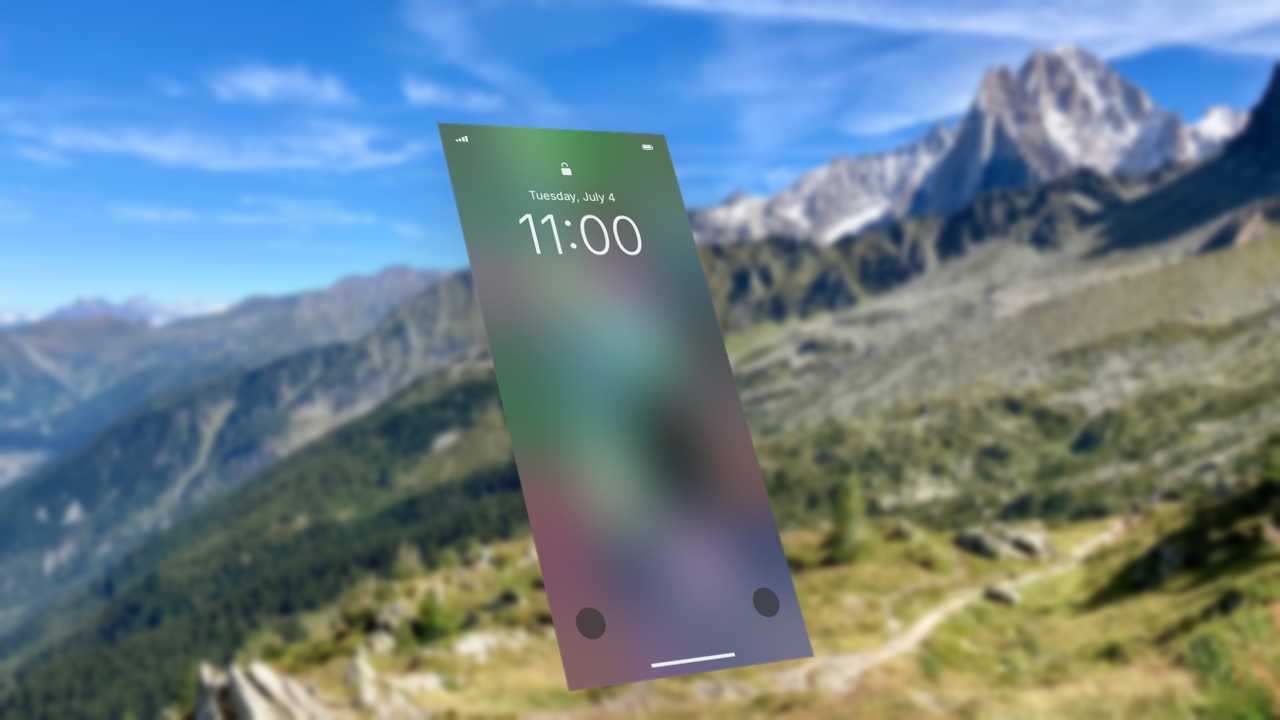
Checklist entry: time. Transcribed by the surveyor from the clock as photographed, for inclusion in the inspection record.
11:00
